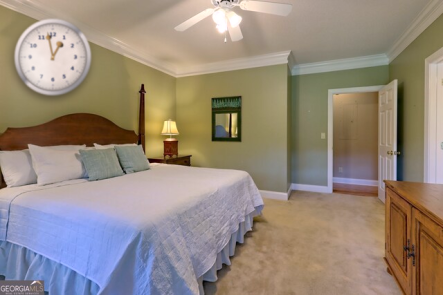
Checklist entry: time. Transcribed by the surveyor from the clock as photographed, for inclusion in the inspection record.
12:58
